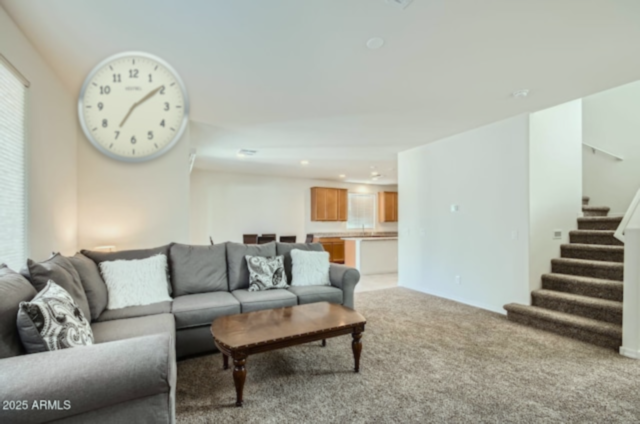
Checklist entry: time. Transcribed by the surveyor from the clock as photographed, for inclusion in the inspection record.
7:09
